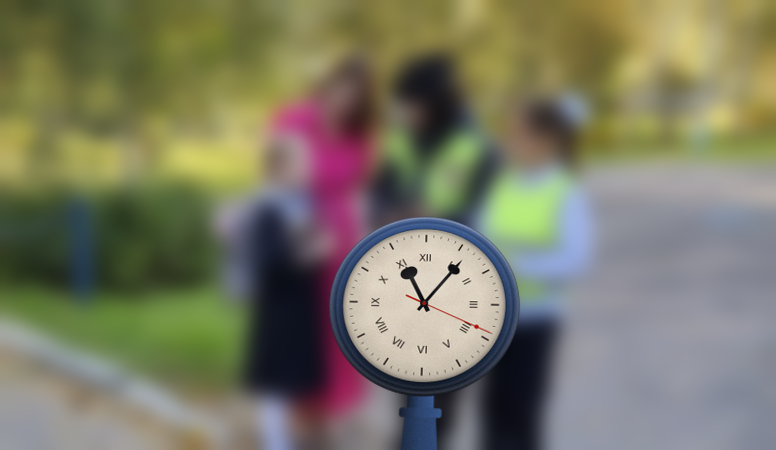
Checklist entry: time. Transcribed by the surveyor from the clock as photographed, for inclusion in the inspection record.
11:06:19
